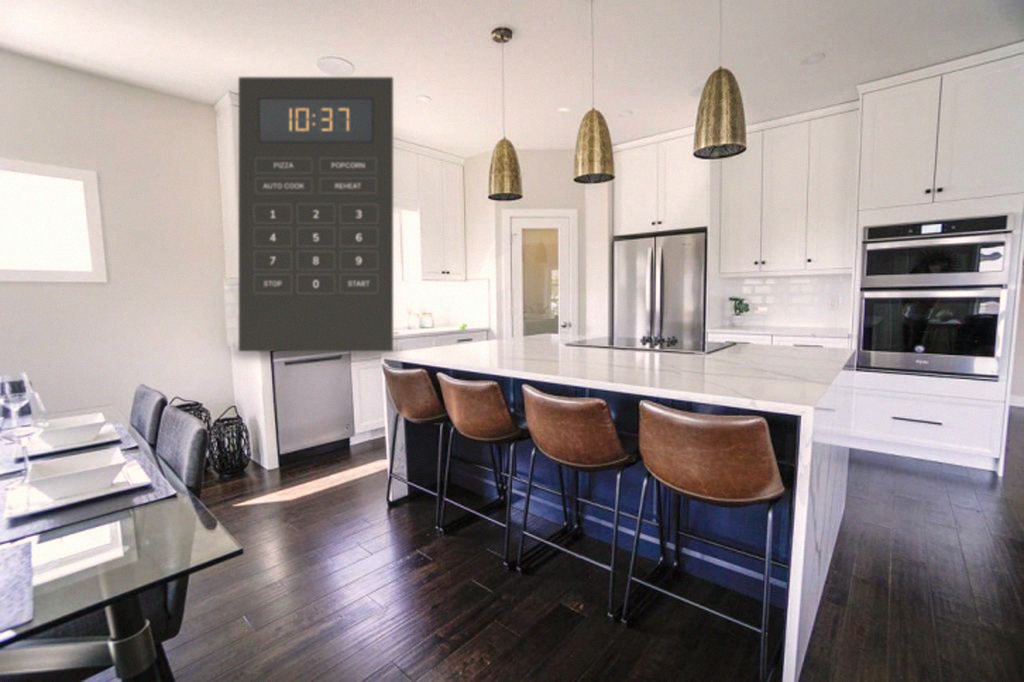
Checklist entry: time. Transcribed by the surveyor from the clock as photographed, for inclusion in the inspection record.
10:37
